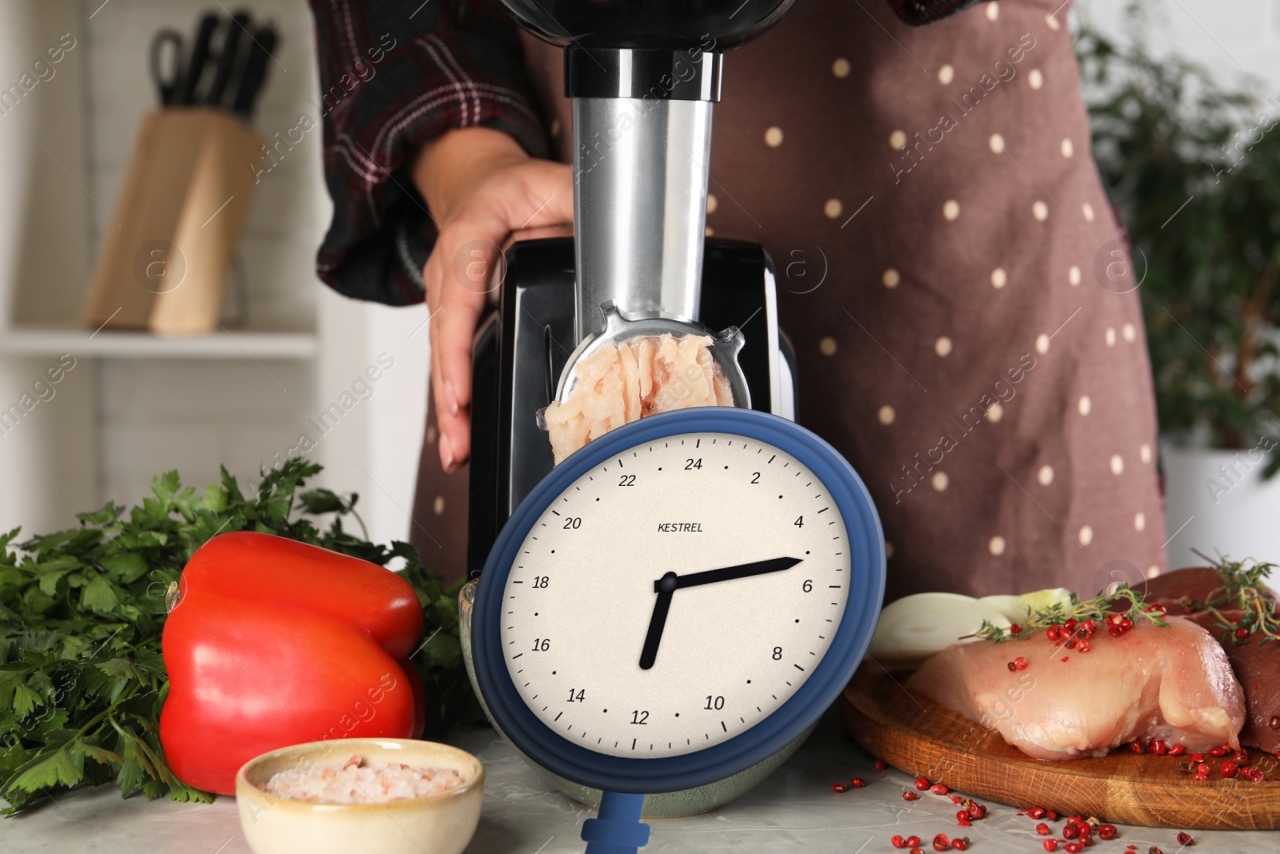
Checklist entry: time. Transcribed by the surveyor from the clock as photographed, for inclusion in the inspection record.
12:13
